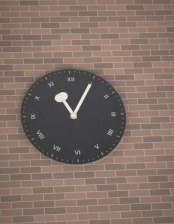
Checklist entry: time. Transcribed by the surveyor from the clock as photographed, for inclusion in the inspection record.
11:05
